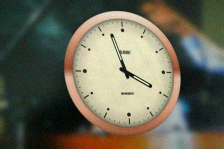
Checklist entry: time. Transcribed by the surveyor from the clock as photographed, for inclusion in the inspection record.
3:57
